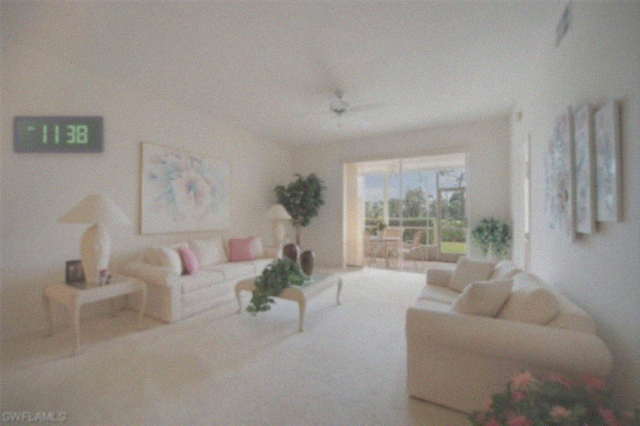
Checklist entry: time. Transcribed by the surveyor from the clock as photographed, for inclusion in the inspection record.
11:38
